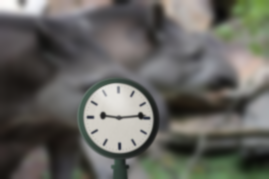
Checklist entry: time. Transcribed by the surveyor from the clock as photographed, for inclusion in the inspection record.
9:14
